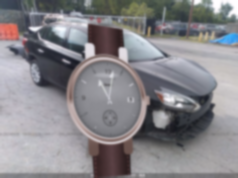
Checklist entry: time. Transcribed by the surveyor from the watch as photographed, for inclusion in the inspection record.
11:02
